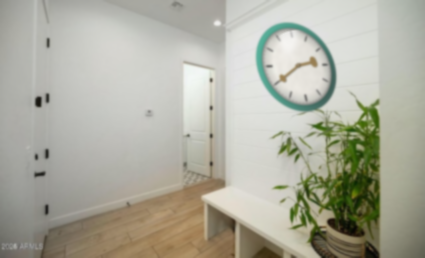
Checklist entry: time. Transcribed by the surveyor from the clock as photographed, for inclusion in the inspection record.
2:40
